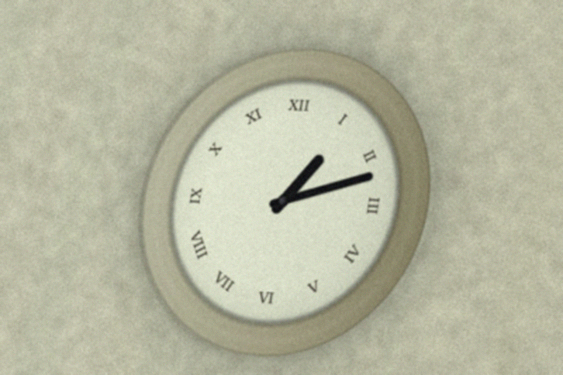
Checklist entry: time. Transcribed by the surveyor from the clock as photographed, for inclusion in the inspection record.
1:12
